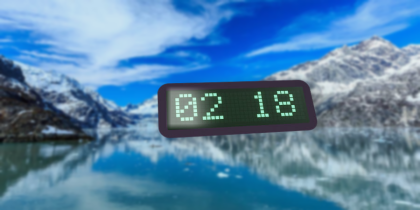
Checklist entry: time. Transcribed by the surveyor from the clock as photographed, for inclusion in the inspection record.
2:18
